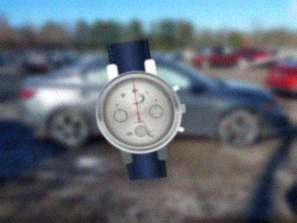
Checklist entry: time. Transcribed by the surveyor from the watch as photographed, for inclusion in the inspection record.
12:26
